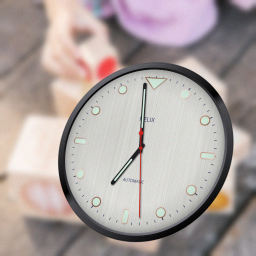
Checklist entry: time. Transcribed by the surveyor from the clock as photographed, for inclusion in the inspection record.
6:58:28
